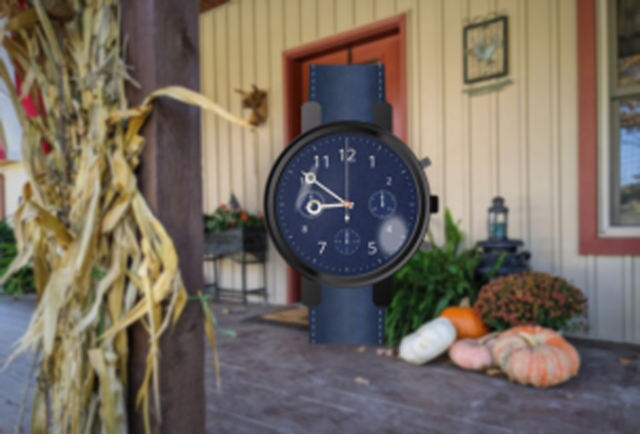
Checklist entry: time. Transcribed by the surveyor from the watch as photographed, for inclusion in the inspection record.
8:51
